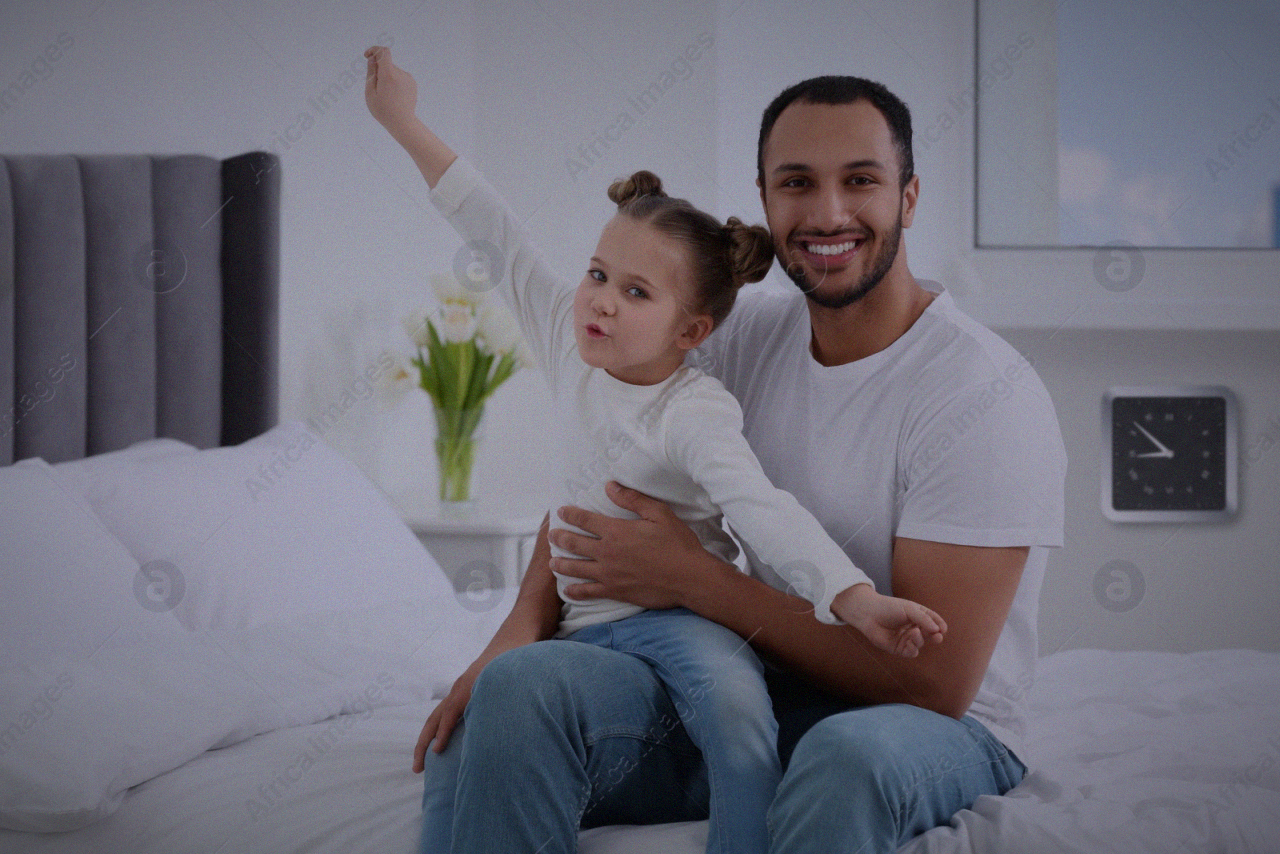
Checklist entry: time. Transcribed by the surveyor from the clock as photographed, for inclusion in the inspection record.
8:52
